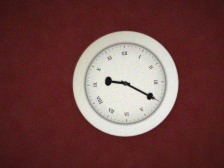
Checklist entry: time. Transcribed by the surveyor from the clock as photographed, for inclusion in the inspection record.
9:20
